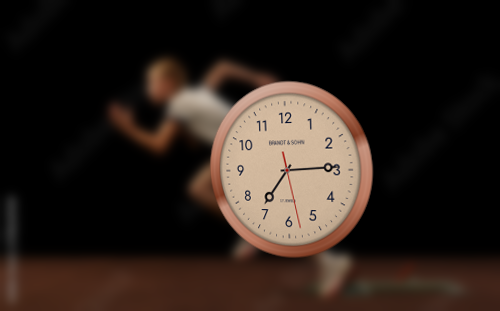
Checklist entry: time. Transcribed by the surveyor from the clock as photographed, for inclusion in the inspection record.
7:14:28
